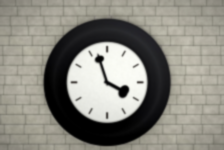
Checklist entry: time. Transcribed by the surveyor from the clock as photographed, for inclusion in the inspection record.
3:57
